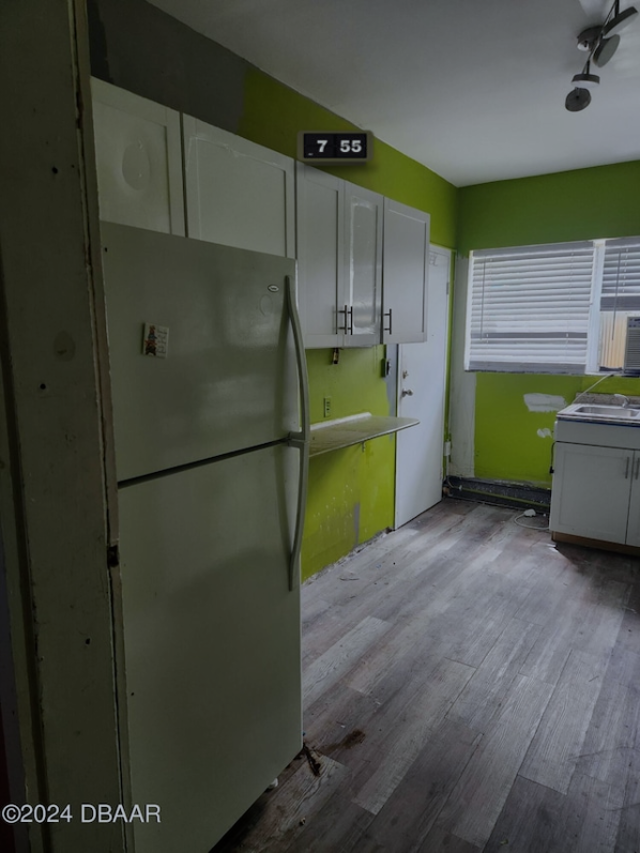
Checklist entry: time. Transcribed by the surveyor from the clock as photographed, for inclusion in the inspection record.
7:55
